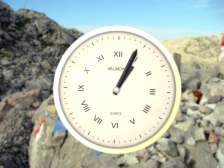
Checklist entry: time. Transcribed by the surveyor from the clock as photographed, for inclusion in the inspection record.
1:04
